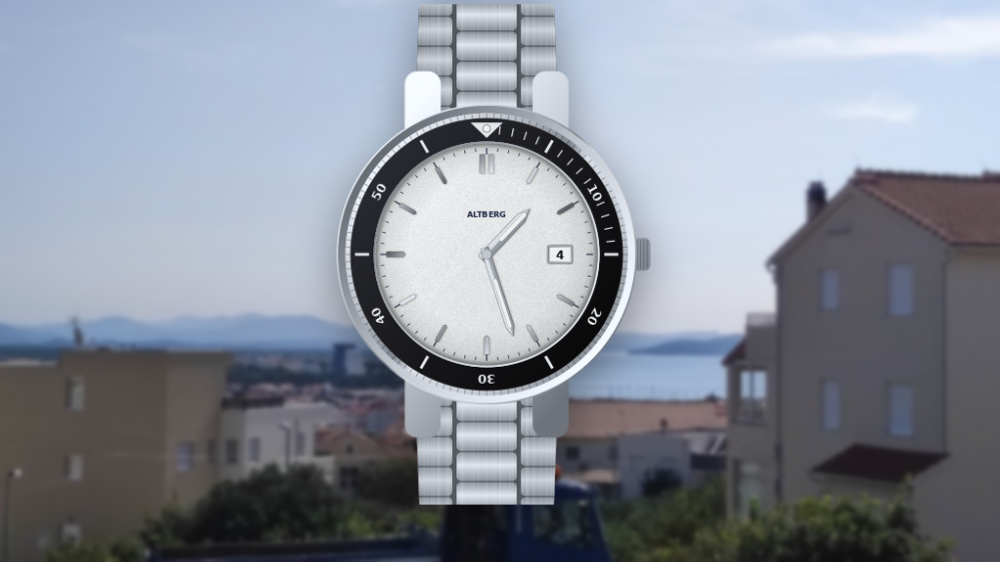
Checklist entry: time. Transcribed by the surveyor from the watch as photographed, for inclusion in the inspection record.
1:27
